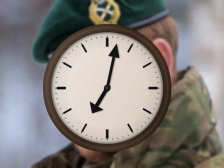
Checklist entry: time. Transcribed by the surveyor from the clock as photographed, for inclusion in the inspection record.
7:02
